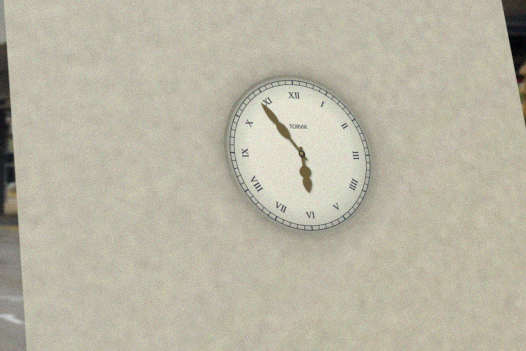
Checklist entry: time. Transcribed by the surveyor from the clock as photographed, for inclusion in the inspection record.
5:54
